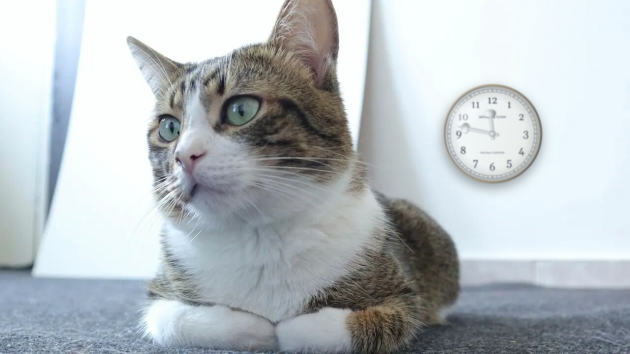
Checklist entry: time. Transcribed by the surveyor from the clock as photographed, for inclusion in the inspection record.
11:47
